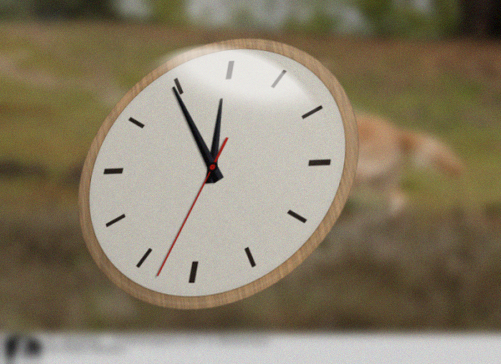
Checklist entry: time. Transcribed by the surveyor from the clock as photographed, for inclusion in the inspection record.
11:54:33
